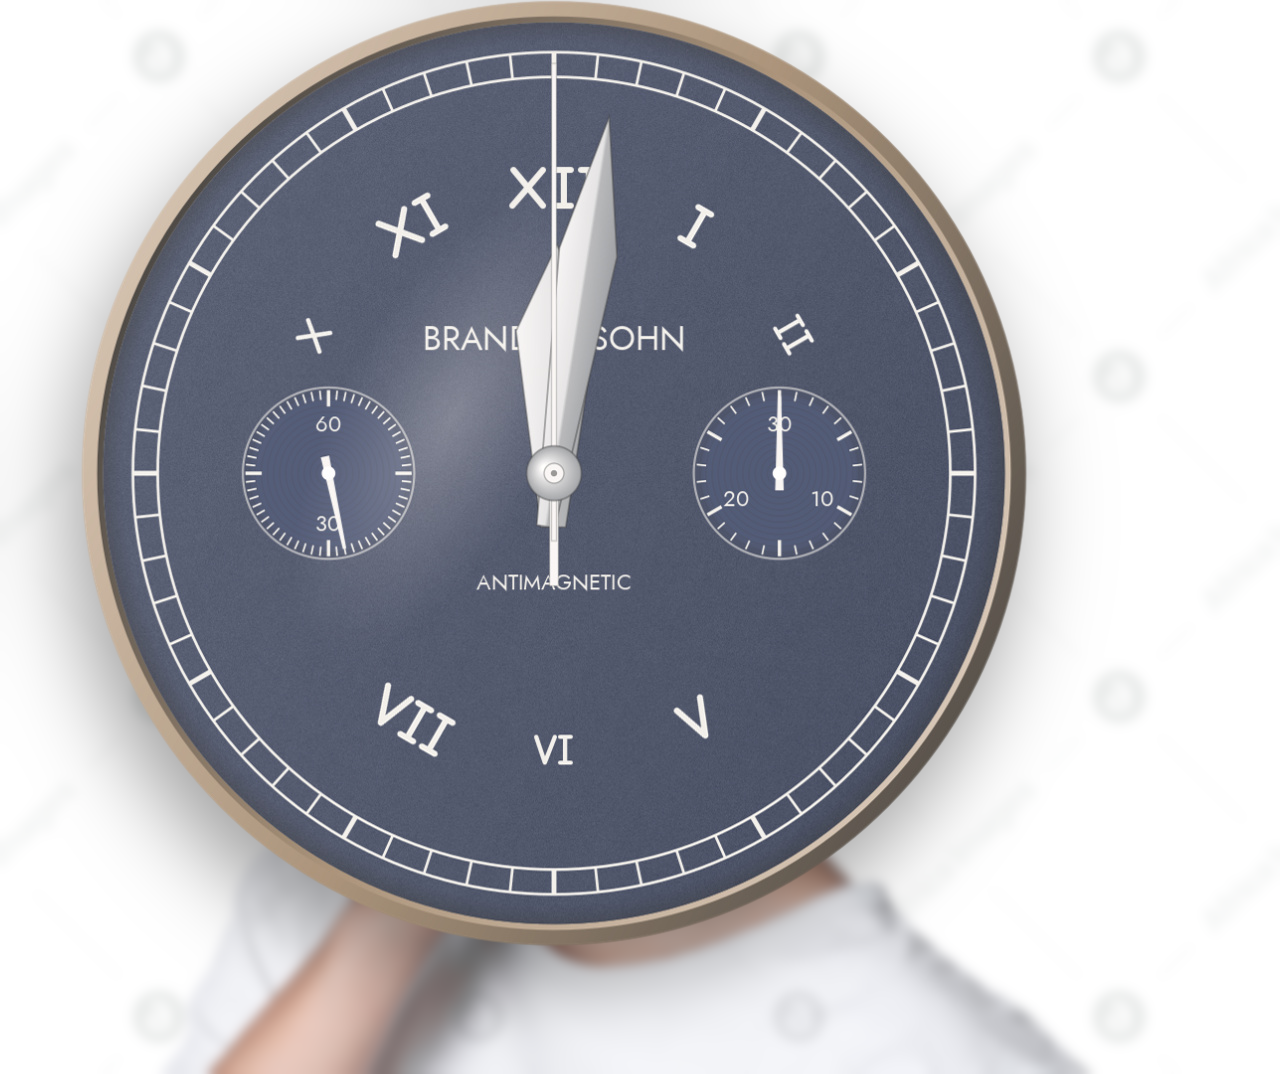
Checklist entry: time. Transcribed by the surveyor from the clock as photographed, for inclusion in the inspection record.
12:01:28
